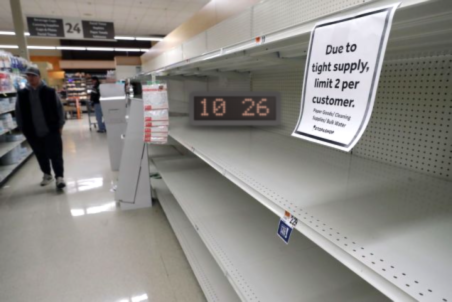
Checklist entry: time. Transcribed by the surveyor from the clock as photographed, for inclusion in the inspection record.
10:26
